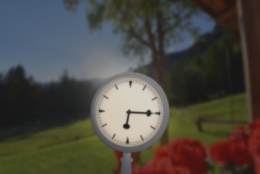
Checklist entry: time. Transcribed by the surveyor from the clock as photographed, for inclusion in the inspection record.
6:15
